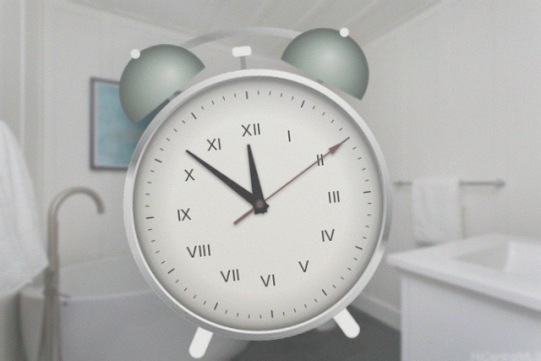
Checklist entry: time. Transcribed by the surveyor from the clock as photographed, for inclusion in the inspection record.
11:52:10
